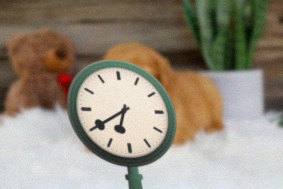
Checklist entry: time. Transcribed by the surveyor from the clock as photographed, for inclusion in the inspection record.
6:40
